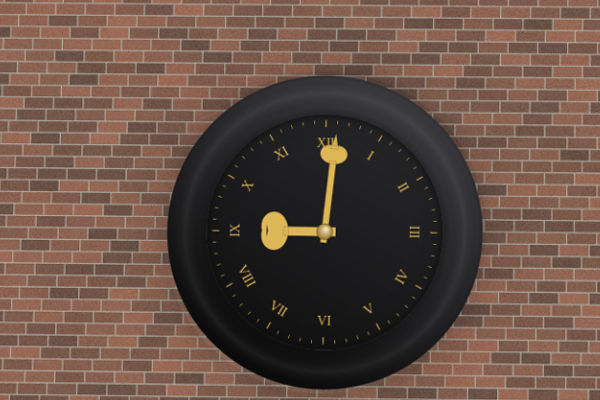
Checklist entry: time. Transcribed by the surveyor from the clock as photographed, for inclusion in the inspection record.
9:01
